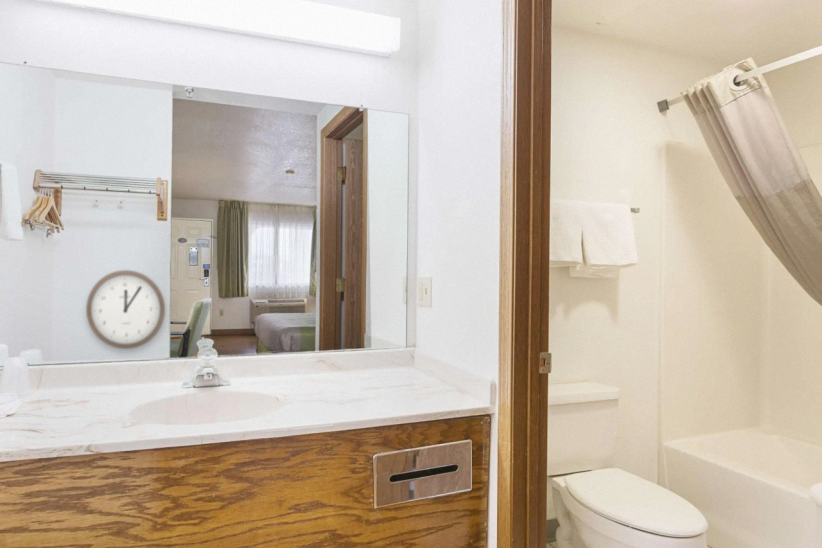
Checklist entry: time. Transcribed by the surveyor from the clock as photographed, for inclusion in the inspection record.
12:06
